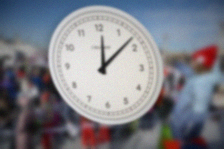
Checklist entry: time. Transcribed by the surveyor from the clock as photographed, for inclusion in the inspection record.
12:08
